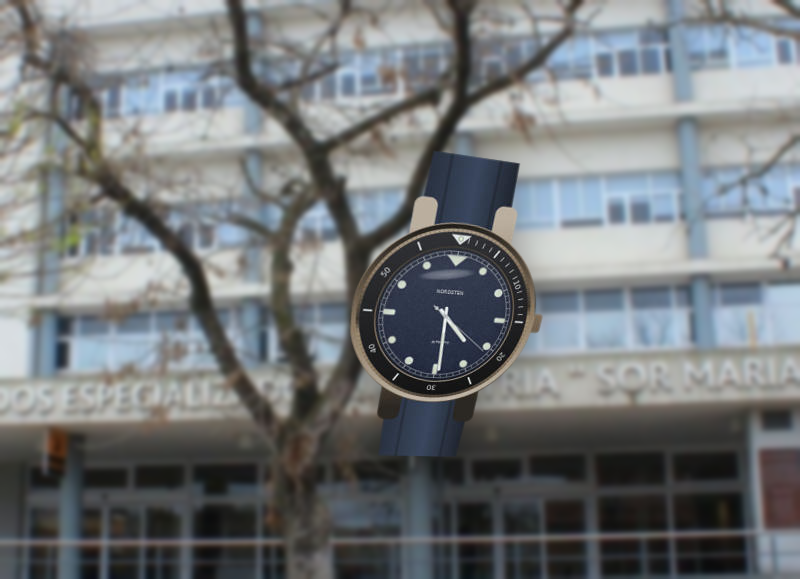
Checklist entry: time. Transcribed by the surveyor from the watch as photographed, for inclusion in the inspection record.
4:29:21
